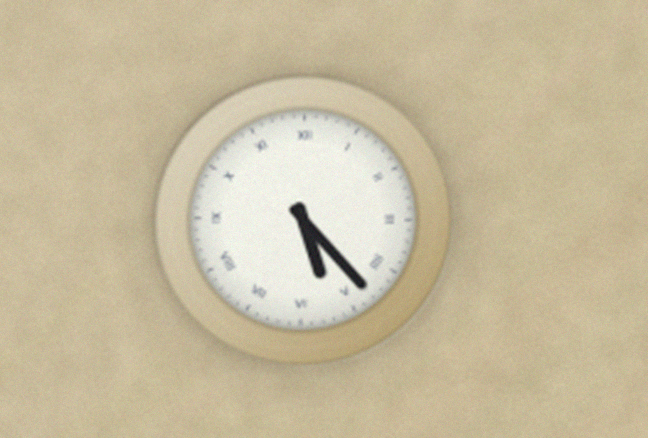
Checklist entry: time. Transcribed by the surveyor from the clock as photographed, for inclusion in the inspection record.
5:23
